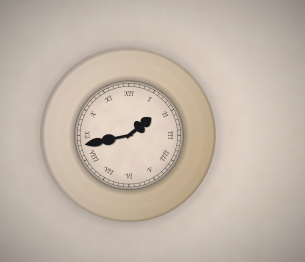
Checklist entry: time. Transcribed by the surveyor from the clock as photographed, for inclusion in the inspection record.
1:43
